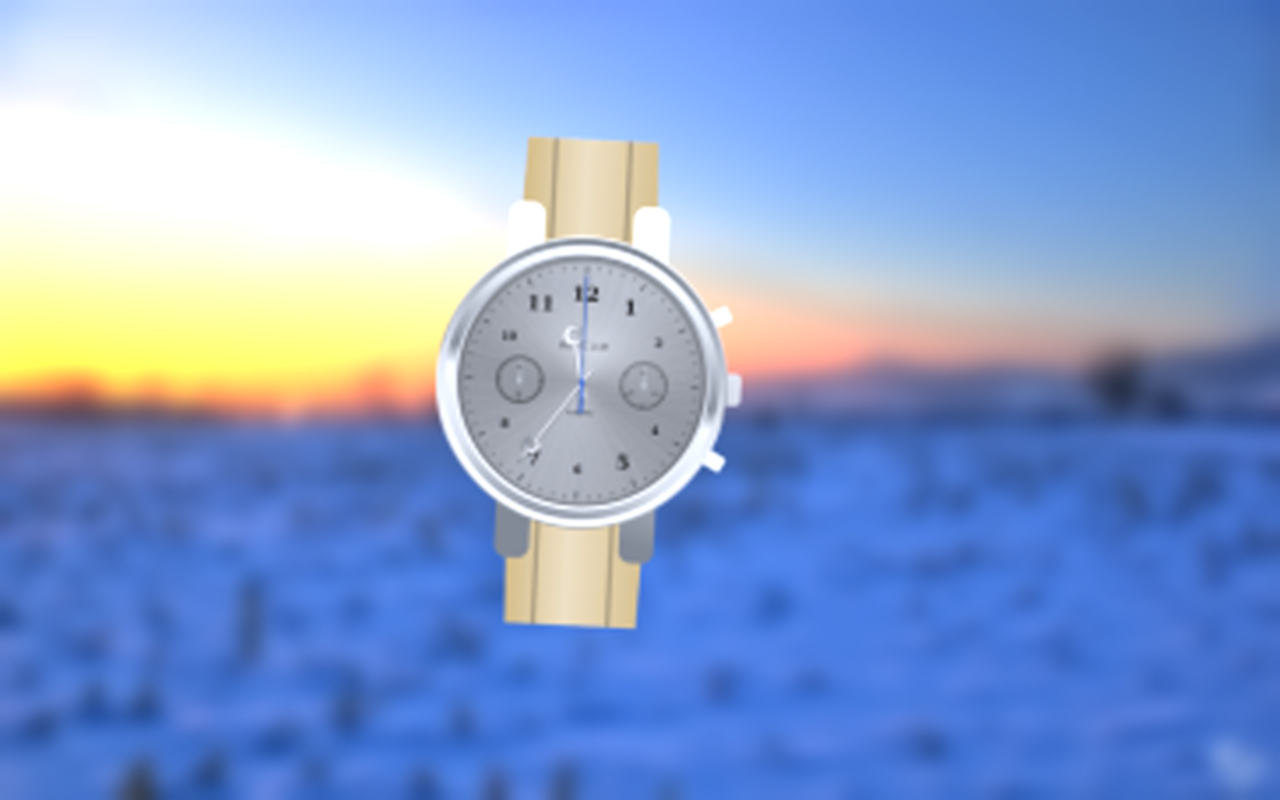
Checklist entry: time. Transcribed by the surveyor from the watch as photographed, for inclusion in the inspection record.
11:36
